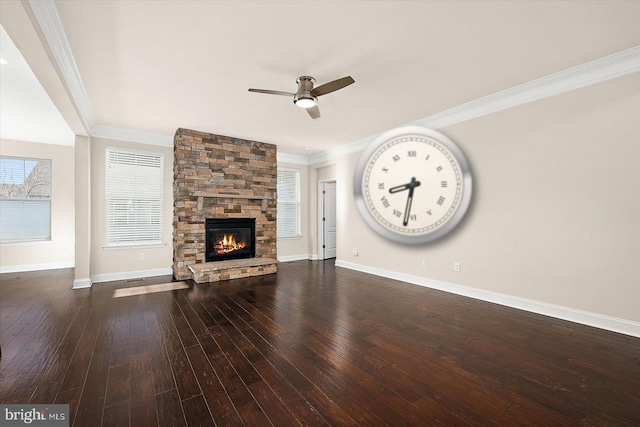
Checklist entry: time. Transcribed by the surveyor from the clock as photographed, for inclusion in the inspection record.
8:32
